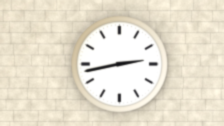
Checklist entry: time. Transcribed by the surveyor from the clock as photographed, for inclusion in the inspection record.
2:43
